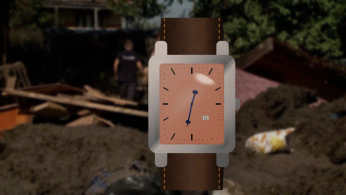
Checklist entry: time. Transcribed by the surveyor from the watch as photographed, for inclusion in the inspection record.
12:32
